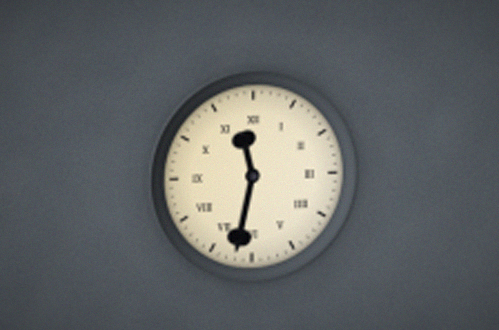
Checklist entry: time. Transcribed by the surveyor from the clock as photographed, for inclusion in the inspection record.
11:32
